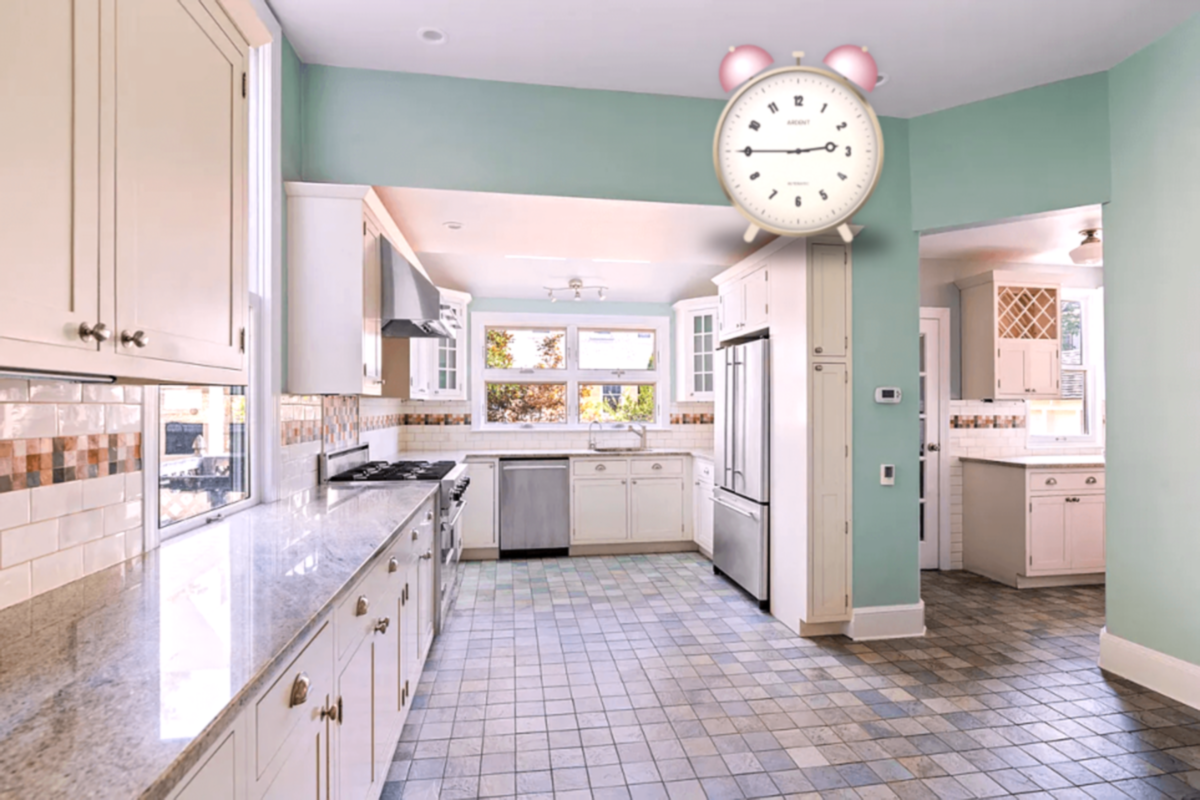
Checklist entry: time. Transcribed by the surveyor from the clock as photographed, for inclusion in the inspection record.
2:45
